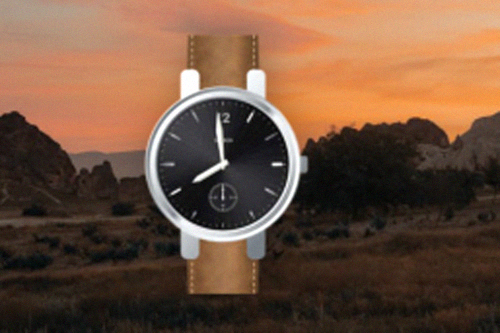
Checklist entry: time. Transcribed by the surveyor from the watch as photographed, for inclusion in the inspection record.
7:59
